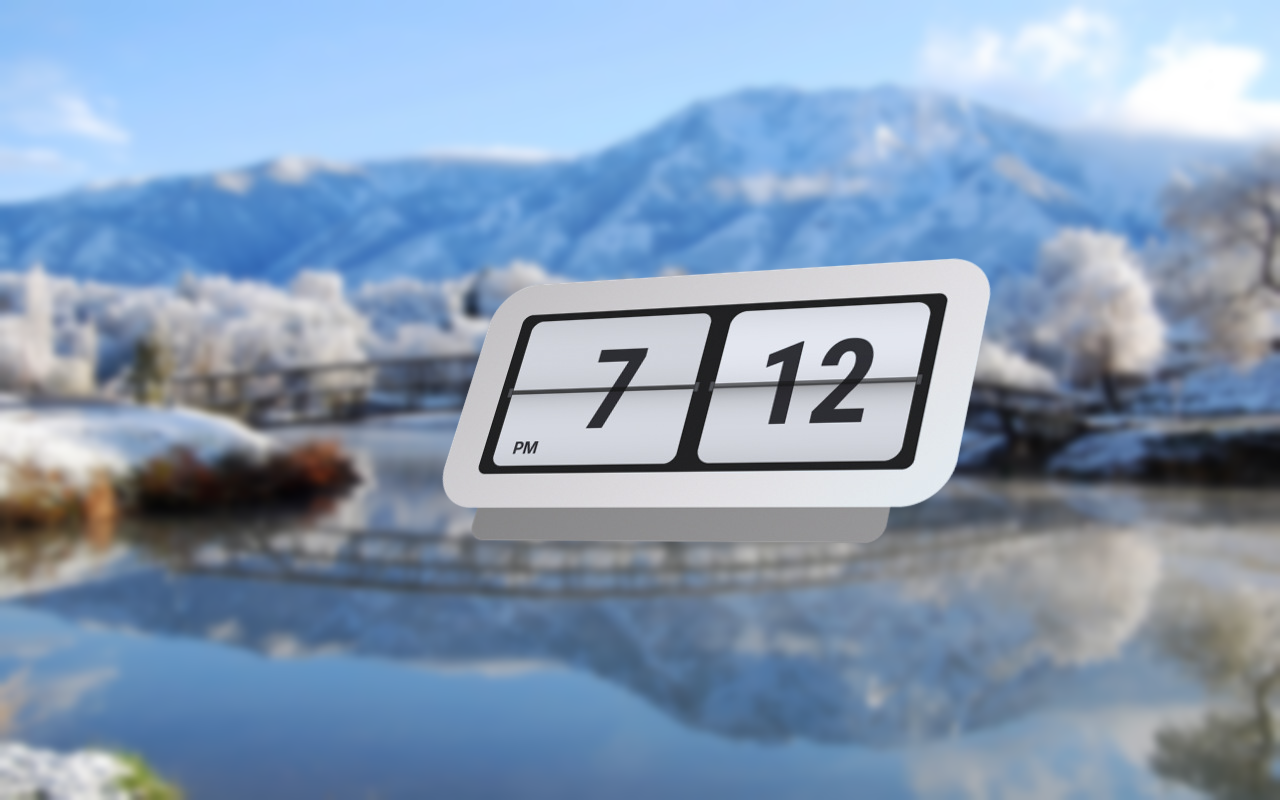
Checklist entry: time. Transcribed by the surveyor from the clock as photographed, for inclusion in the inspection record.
7:12
